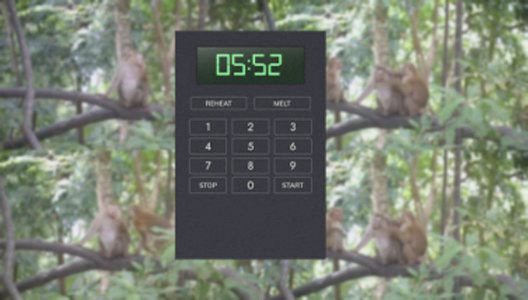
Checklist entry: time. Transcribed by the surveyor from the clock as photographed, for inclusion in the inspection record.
5:52
